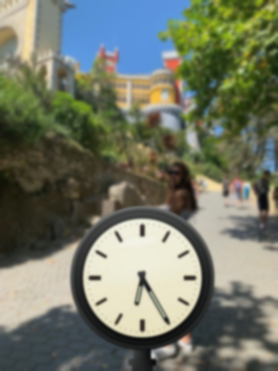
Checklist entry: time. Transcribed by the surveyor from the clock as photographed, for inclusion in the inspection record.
6:25
